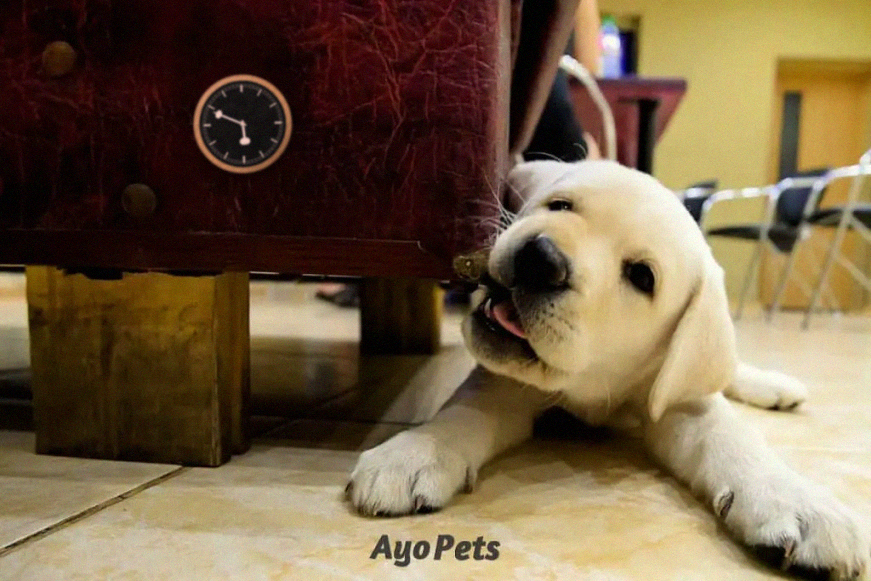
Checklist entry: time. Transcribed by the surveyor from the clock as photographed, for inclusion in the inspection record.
5:49
